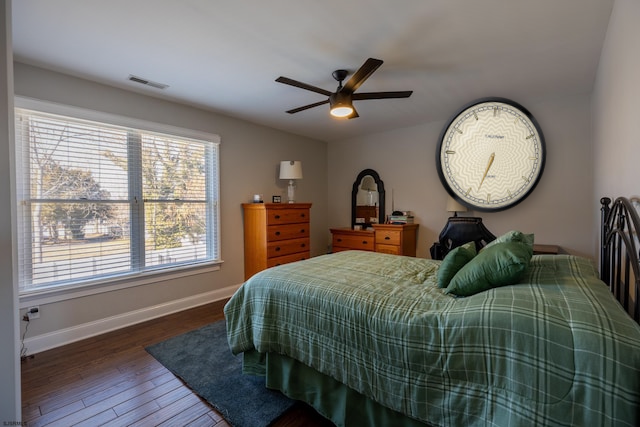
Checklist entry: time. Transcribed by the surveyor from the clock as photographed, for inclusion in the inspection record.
6:33
